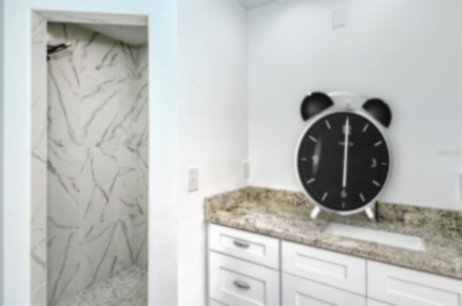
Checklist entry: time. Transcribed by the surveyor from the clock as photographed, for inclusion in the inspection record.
6:00
